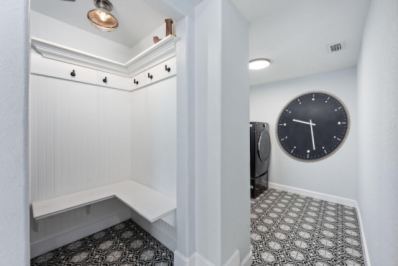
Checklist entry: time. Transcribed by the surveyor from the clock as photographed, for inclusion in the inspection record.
9:28
